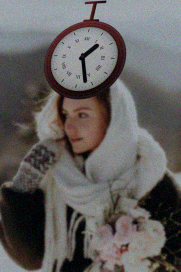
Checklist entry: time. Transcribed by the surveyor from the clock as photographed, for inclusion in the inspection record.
1:27
